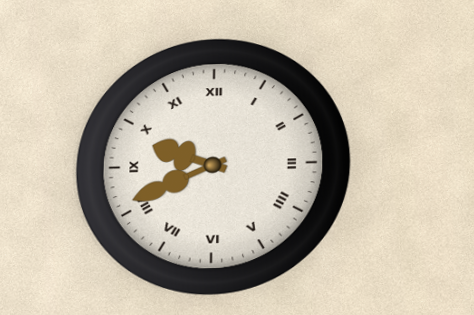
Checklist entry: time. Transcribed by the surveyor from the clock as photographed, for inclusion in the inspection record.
9:41
